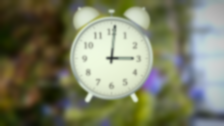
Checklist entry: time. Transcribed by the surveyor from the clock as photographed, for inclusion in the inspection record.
3:01
